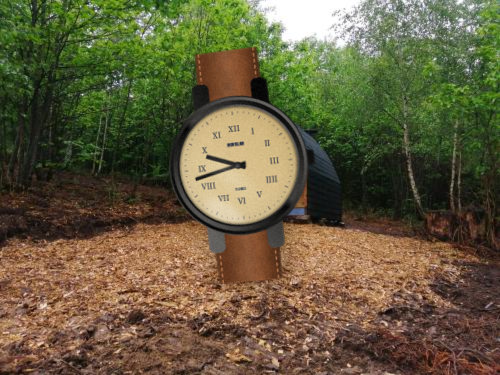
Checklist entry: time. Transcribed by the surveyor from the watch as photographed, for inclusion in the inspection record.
9:43
